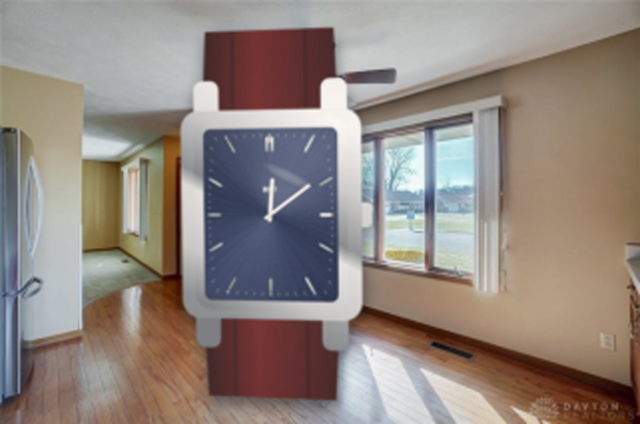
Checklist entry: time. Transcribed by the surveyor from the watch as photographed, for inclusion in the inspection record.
12:09
